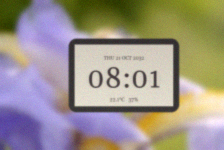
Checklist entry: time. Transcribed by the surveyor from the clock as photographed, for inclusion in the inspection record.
8:01
